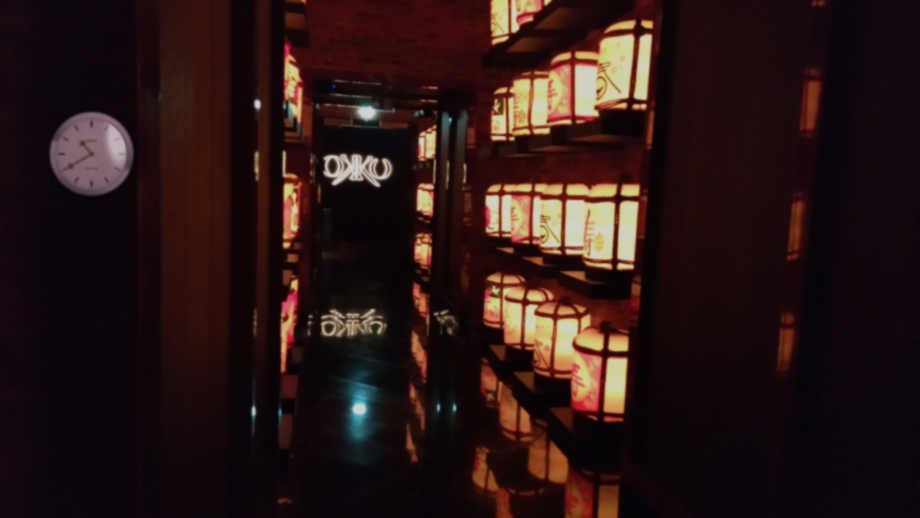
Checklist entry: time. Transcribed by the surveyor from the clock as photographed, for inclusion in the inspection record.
10:40
